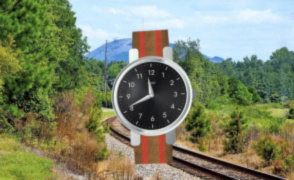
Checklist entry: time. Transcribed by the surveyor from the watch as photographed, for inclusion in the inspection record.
11:41
